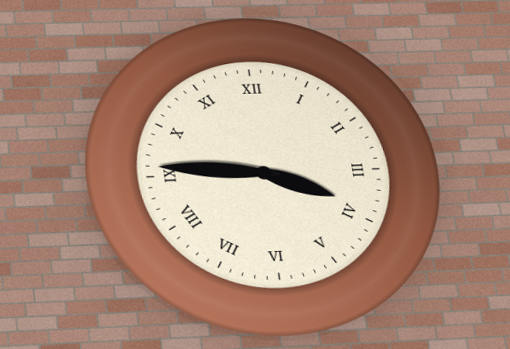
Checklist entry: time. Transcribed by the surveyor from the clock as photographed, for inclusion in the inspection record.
3:46
